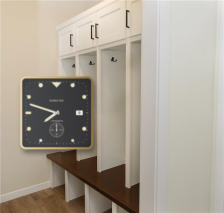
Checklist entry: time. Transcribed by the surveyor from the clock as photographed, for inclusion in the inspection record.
7:48
